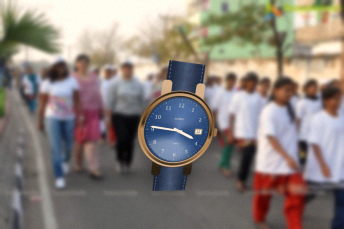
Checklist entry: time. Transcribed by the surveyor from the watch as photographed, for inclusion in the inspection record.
3:46
